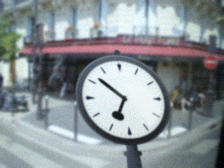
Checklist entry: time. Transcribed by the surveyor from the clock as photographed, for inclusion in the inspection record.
6:52
